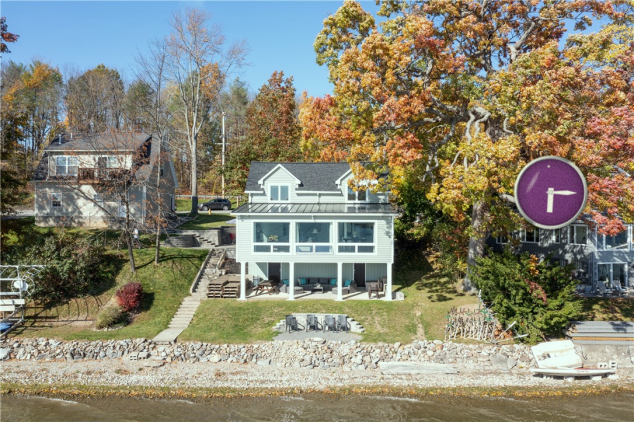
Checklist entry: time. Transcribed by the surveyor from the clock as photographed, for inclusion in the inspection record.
6:16
